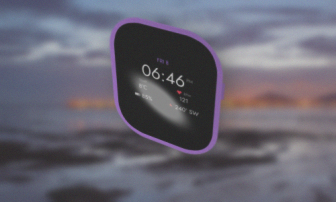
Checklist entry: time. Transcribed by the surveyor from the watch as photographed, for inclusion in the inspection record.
6:46
